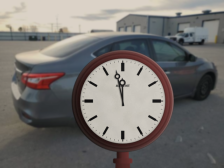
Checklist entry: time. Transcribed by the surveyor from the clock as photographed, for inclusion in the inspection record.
11:58
